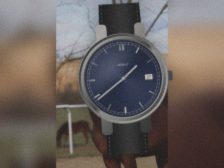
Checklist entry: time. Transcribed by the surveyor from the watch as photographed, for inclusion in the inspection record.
1:39
